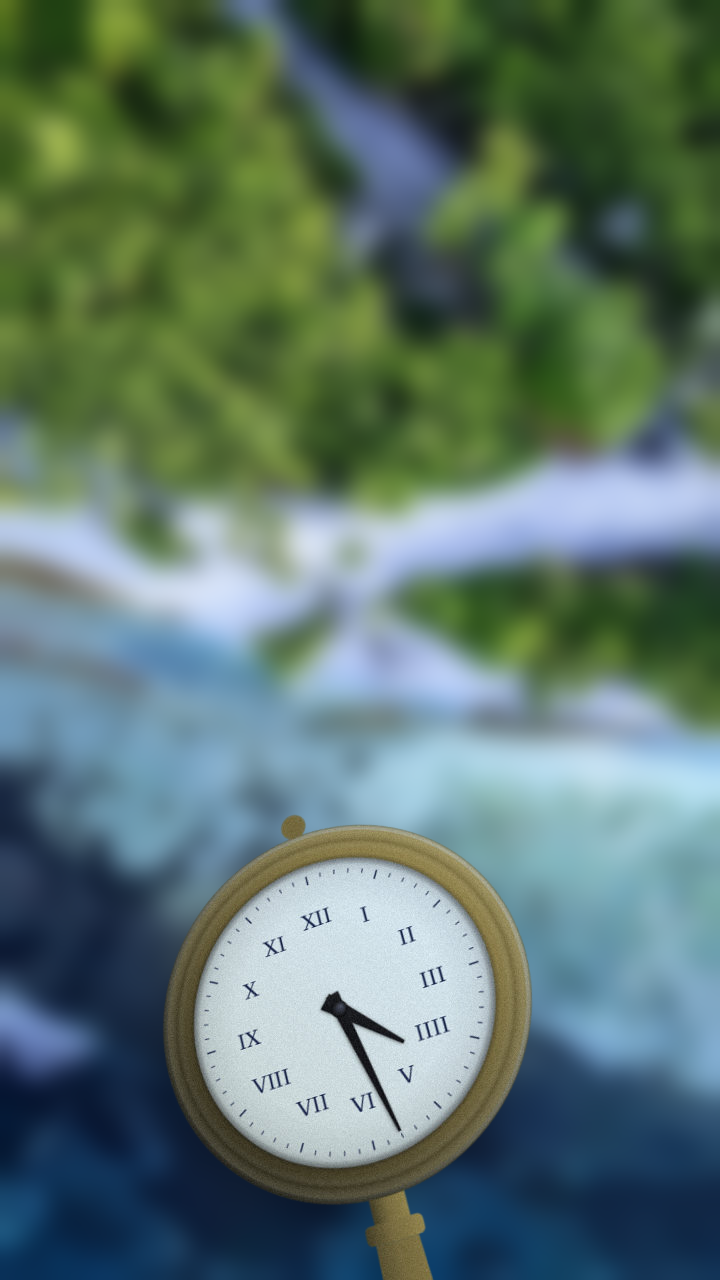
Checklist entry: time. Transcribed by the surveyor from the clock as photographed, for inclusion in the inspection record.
4:28
